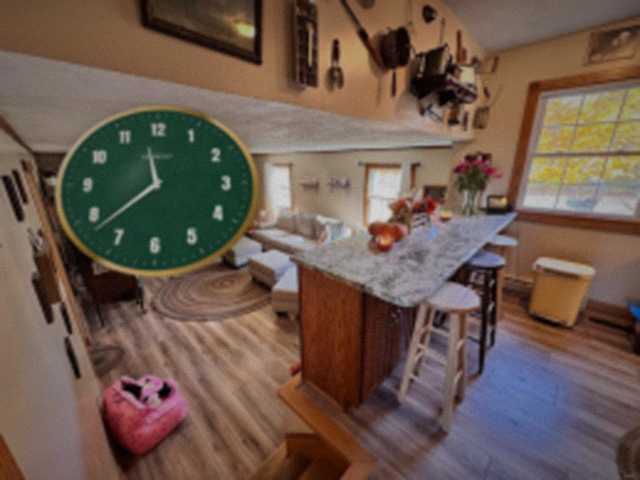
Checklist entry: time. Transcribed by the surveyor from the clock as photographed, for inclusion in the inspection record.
11:38
